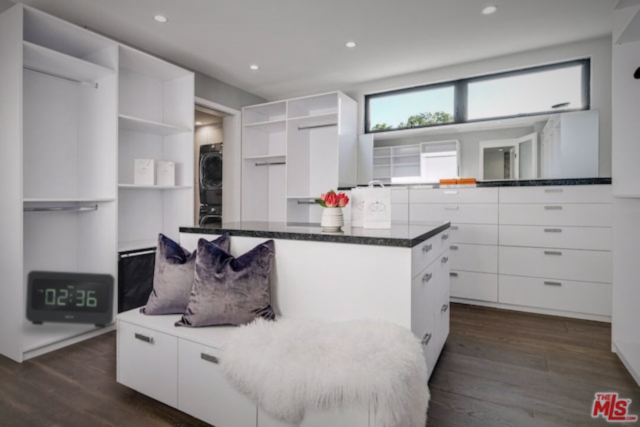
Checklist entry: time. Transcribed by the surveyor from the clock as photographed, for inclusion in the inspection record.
2:36
